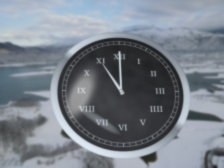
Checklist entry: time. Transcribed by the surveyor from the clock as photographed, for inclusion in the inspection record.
11:00
